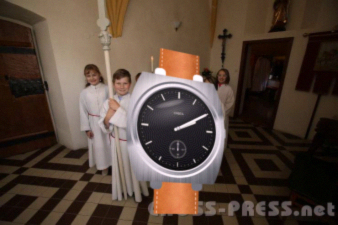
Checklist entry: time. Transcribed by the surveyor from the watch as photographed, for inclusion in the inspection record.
2:10
